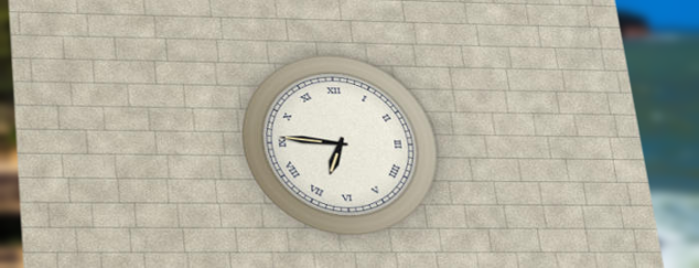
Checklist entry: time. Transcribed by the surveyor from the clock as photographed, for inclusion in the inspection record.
6:46
